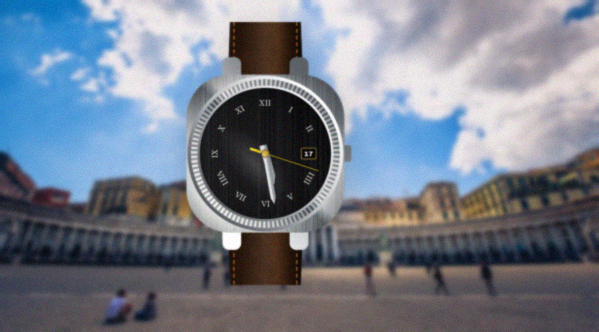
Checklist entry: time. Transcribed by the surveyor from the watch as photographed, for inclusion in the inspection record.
5:28:18
